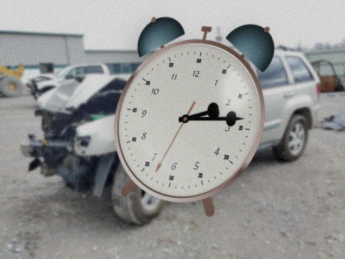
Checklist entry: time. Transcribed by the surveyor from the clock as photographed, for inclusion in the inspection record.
2:13:33
